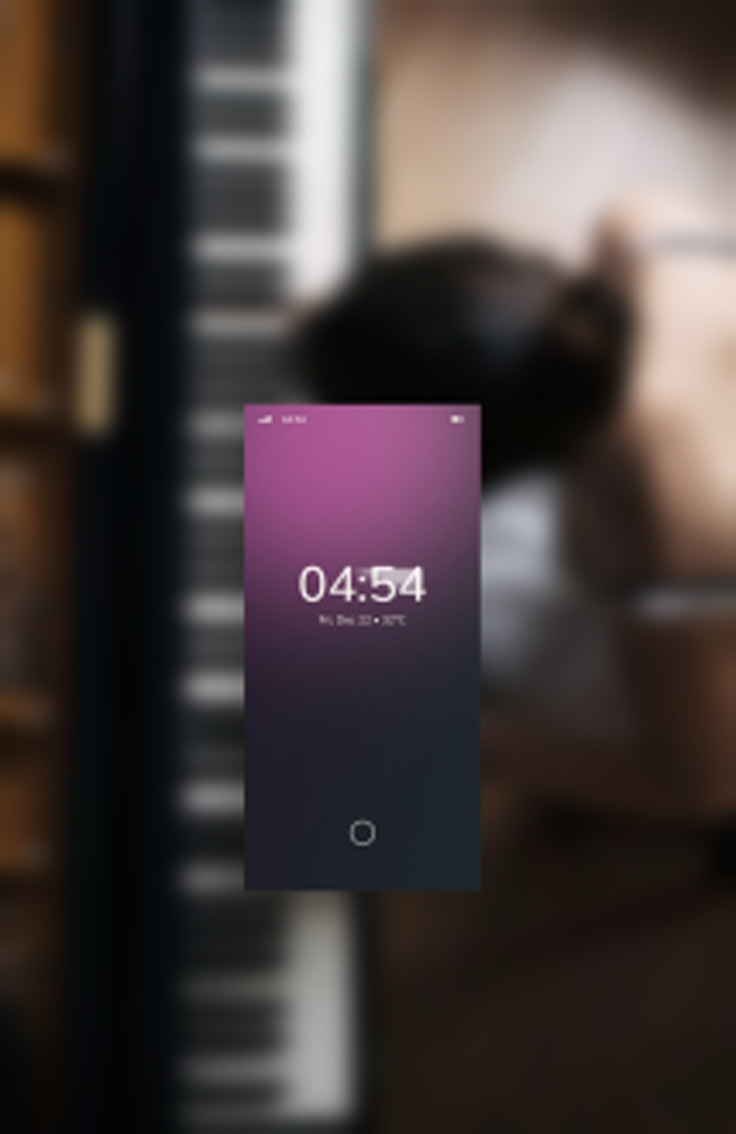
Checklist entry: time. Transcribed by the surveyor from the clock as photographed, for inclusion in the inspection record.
4:54
